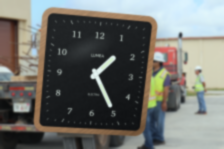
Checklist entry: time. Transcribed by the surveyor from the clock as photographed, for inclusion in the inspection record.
1:25
